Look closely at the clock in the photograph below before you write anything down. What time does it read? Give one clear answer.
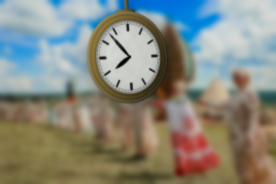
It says 7:53
